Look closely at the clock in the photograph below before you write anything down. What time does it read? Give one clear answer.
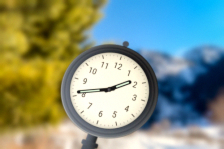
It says 1:41
